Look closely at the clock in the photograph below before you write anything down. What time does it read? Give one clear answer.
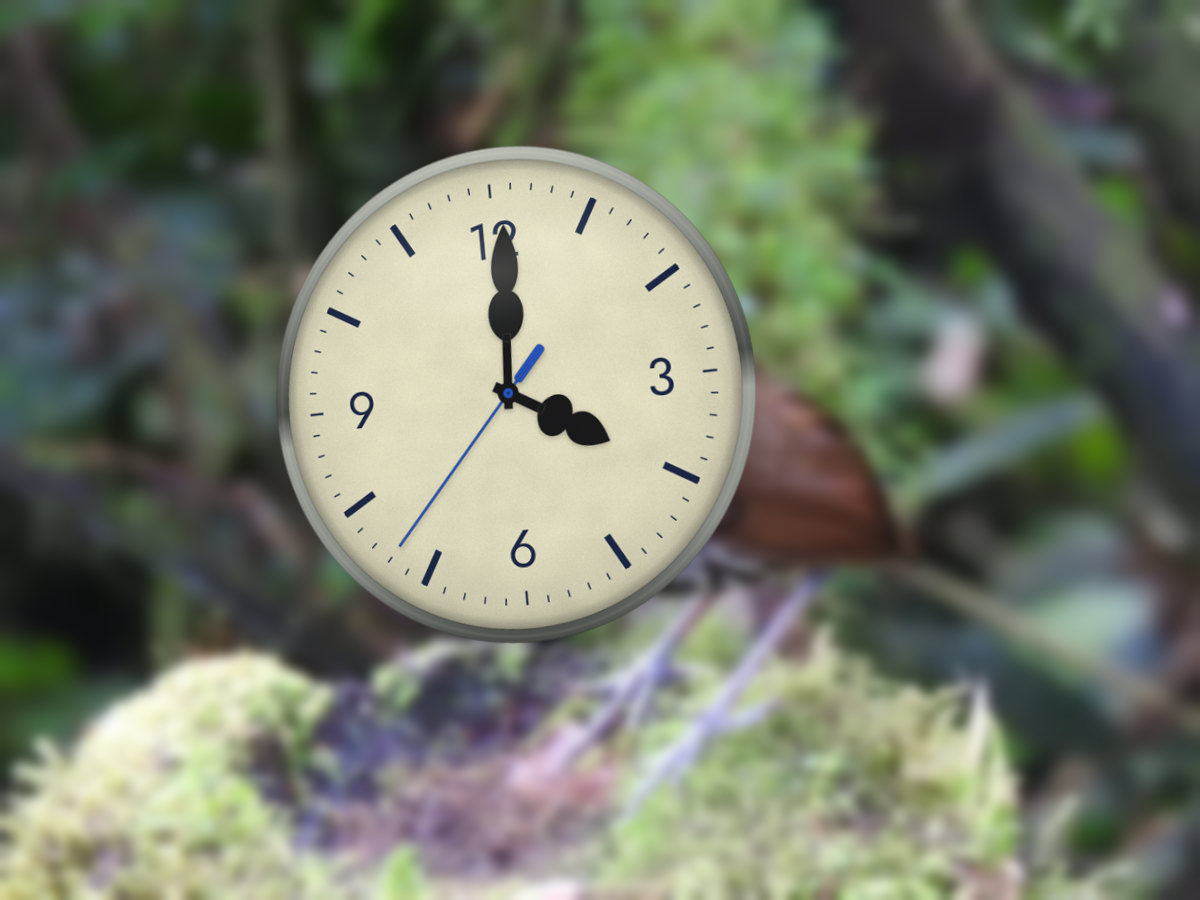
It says 4:00:37
